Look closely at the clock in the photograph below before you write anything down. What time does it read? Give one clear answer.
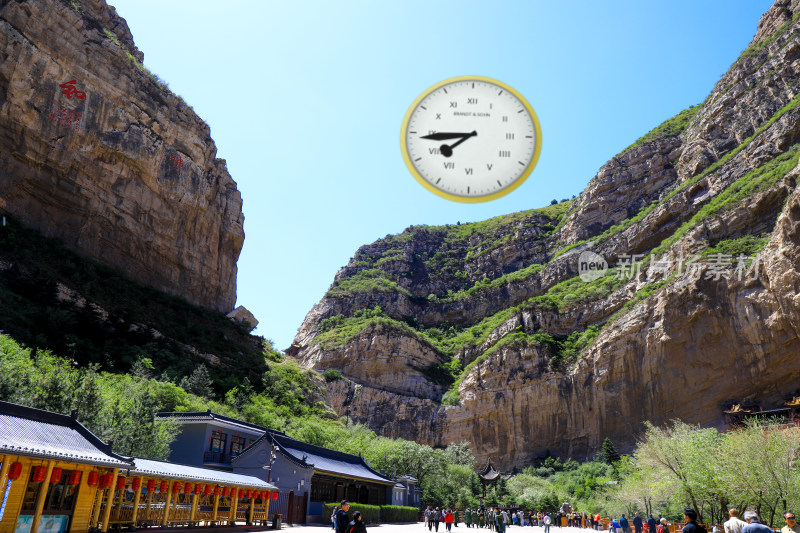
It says 7:44
